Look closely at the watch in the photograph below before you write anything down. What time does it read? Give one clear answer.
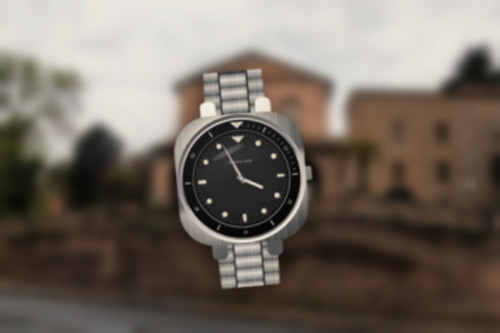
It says 3:56
